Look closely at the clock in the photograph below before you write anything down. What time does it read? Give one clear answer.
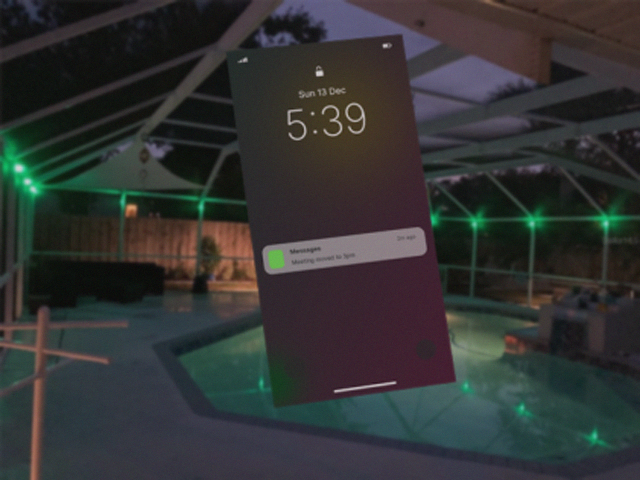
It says 5:39
